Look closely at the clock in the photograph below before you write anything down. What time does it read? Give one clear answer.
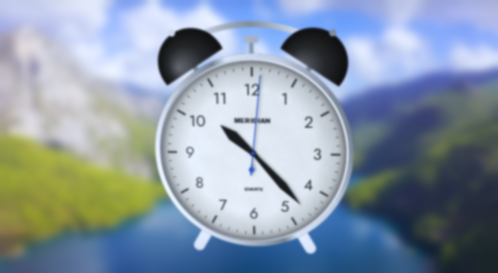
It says 10:23:01
